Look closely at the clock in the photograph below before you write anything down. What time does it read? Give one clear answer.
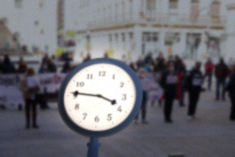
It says 3:46
